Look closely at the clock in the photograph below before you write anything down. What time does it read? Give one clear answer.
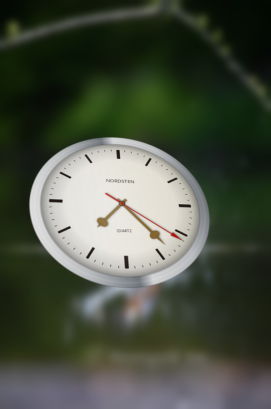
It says 7:23:21
